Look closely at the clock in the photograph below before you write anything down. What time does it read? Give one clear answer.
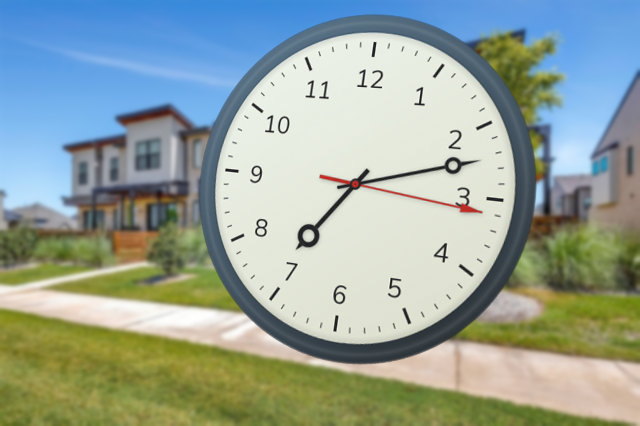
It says 7:12:16
